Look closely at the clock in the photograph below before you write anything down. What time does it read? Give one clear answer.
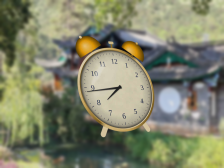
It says 7:44
